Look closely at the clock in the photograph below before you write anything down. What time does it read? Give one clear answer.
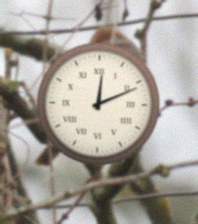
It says 12:11
